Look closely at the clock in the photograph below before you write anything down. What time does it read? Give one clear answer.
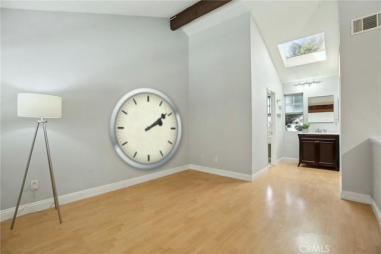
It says 2:09
